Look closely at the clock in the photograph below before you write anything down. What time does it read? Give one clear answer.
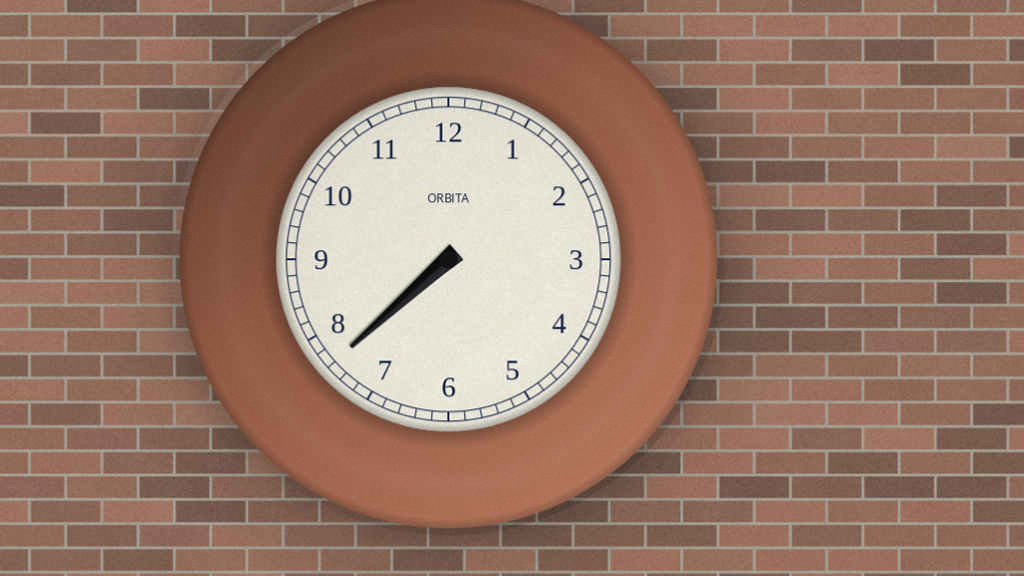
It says 7:38
